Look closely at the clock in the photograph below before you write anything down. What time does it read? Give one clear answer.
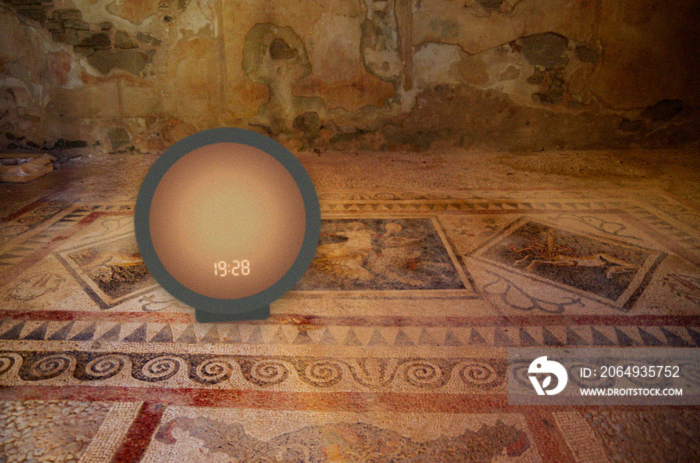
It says 19:28
